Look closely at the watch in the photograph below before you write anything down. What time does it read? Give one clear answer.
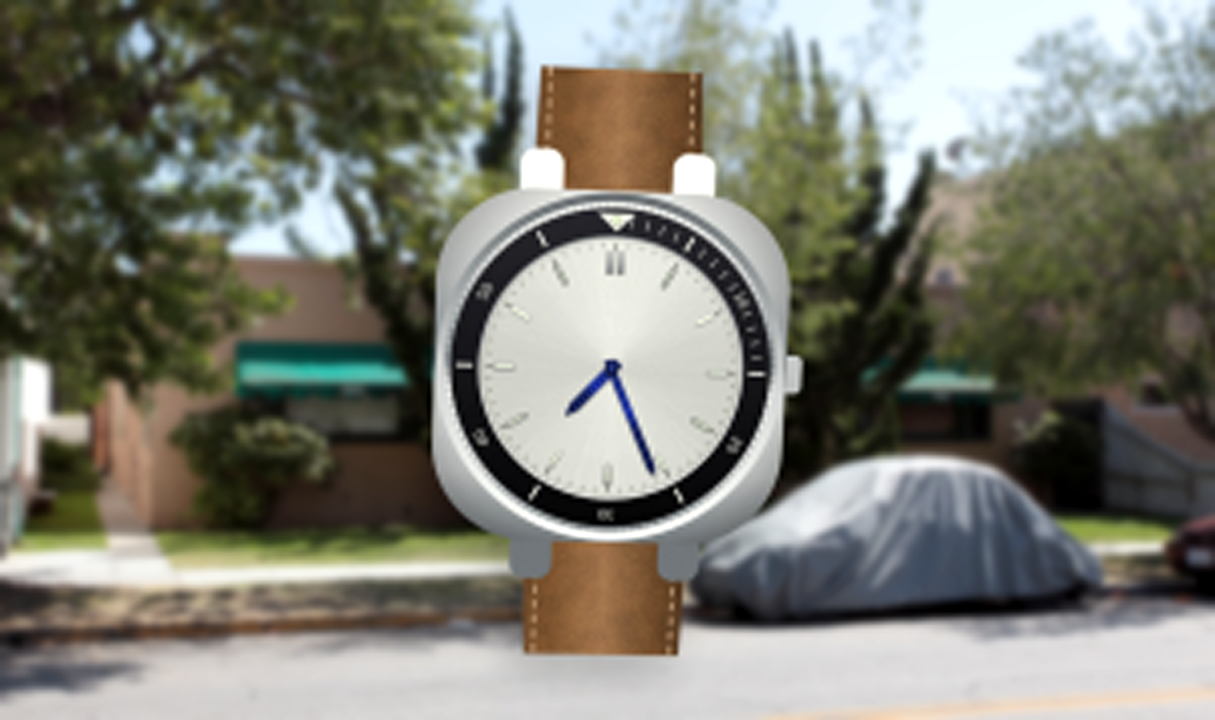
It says 7:26
